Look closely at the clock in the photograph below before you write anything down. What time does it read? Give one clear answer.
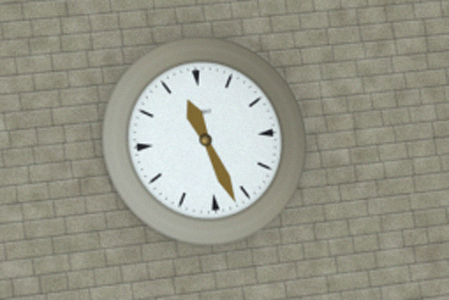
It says 11:27
